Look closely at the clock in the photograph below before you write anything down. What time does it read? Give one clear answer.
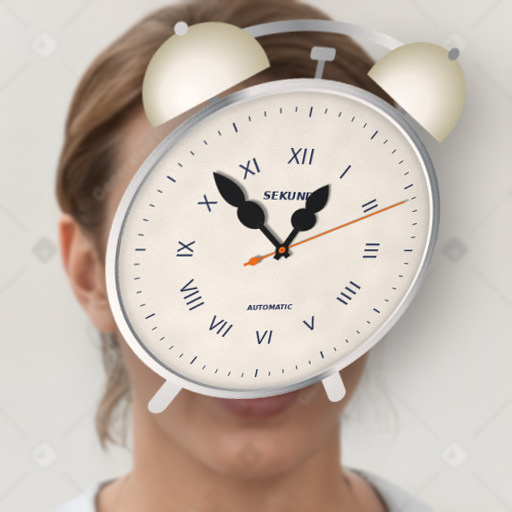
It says 12:52:11
